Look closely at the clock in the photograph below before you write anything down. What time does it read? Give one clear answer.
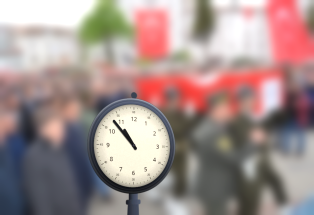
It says 10:53
